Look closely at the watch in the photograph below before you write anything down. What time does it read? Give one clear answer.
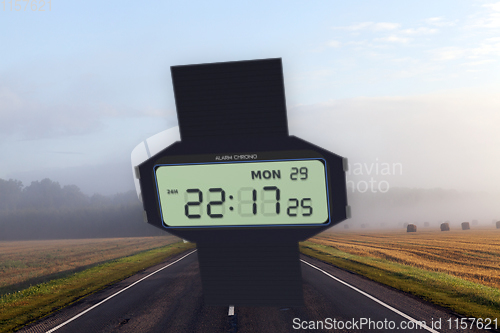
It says 22:17:25
